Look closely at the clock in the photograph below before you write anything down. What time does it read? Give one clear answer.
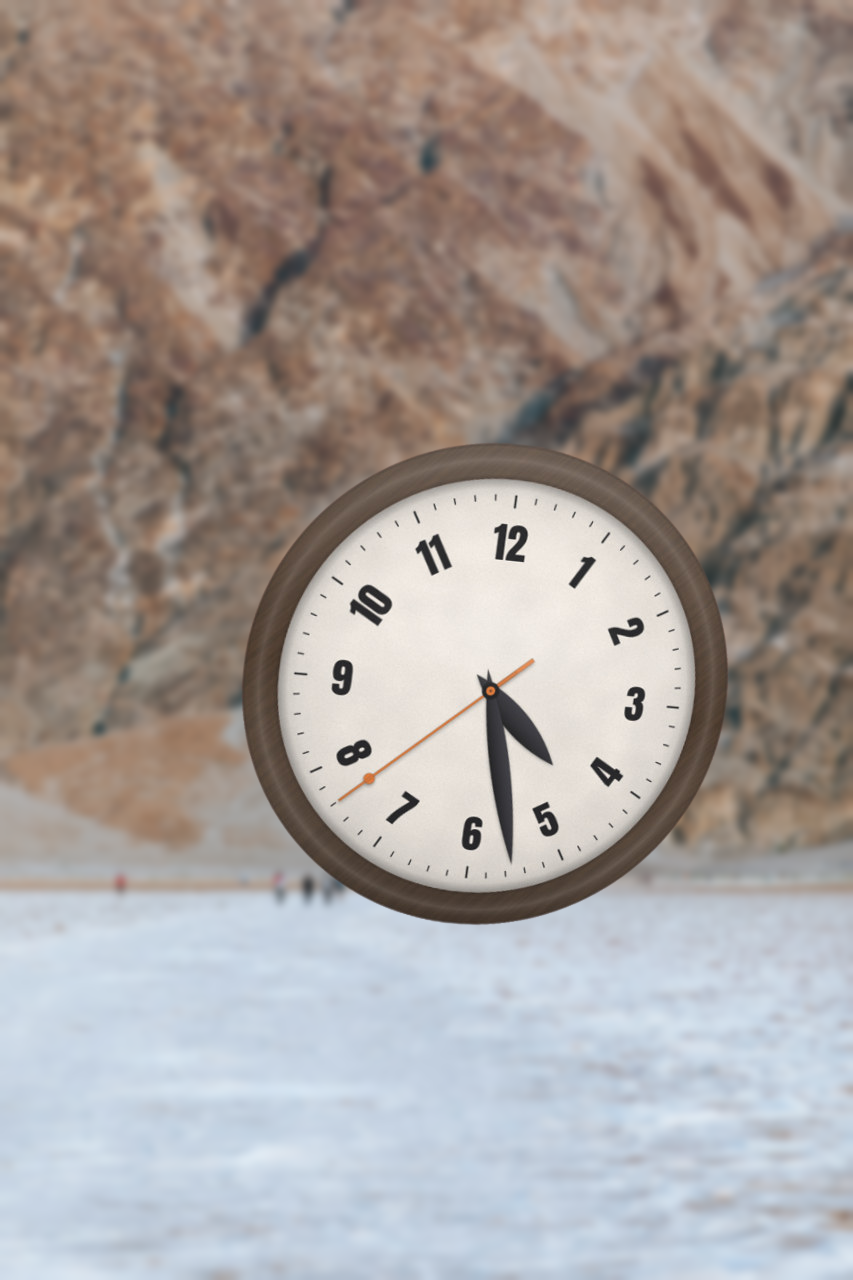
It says 4:27:38
